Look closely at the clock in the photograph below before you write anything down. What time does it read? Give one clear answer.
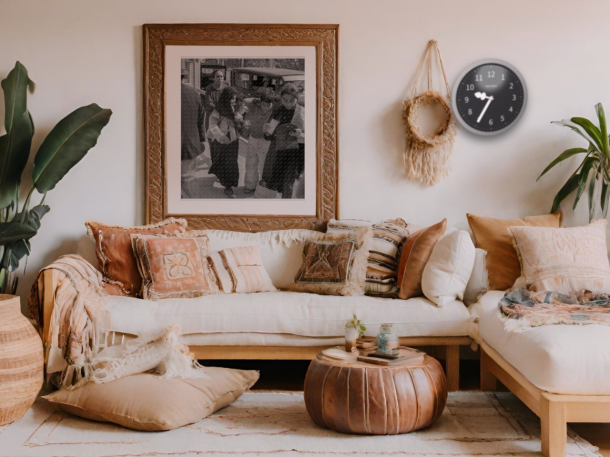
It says 9:35
